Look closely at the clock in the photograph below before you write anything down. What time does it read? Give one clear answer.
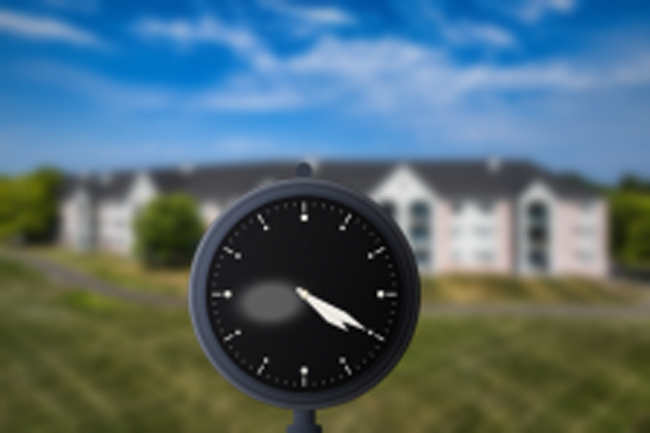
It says 4:20
